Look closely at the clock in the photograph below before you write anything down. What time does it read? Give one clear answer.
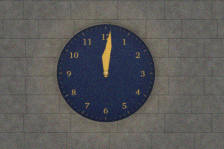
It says 12:01
